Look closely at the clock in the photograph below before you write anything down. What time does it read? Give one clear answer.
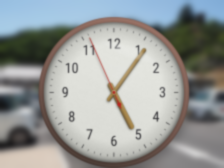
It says 5:05:56
